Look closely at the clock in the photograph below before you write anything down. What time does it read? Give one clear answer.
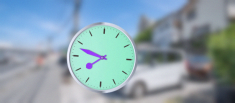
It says 7:48
